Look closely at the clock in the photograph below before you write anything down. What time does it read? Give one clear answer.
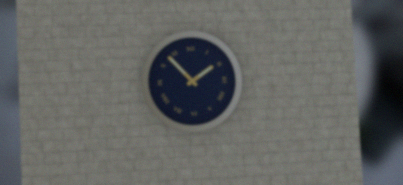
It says 1:53
